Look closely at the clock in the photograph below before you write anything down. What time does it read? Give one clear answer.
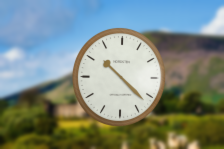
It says 10:22
